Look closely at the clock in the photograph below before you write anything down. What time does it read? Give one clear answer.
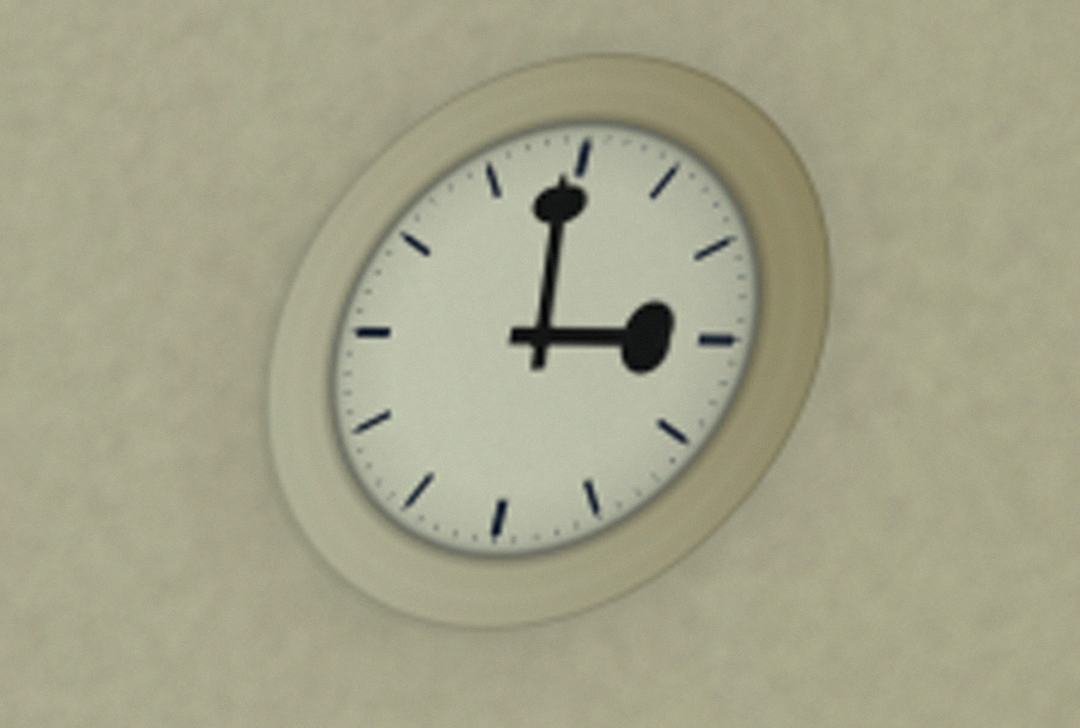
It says 2:59
